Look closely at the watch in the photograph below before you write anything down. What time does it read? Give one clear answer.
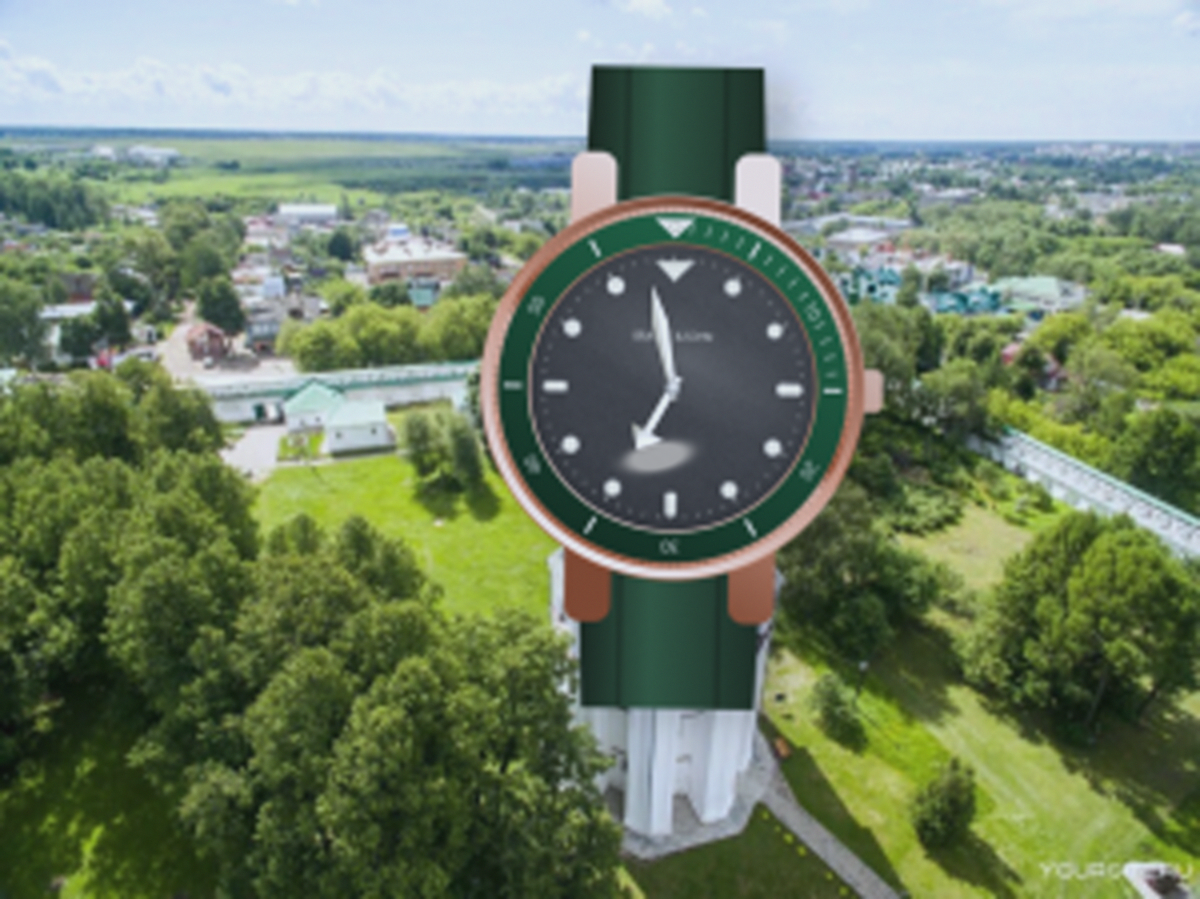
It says 6:58
